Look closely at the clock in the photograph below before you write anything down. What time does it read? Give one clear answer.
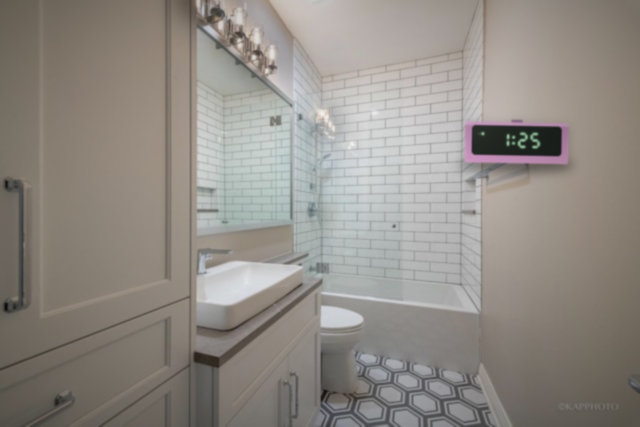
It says 1:25
